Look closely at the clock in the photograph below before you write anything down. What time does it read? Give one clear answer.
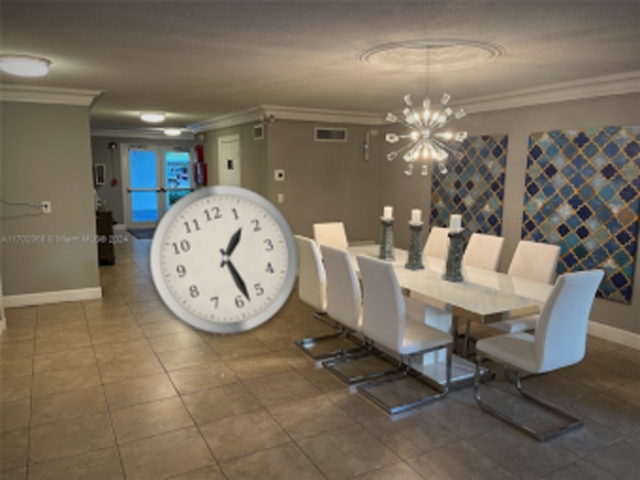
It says 1:28
